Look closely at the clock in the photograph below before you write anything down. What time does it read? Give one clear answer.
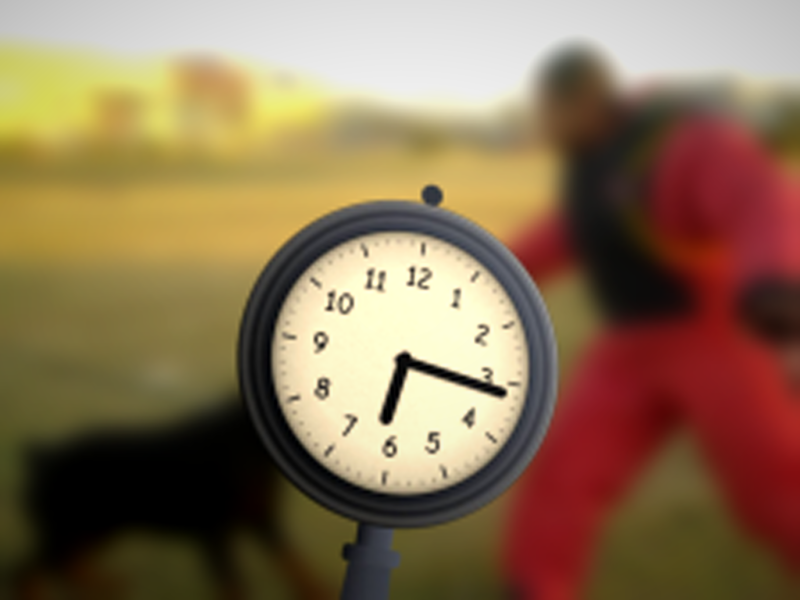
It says 6:16
